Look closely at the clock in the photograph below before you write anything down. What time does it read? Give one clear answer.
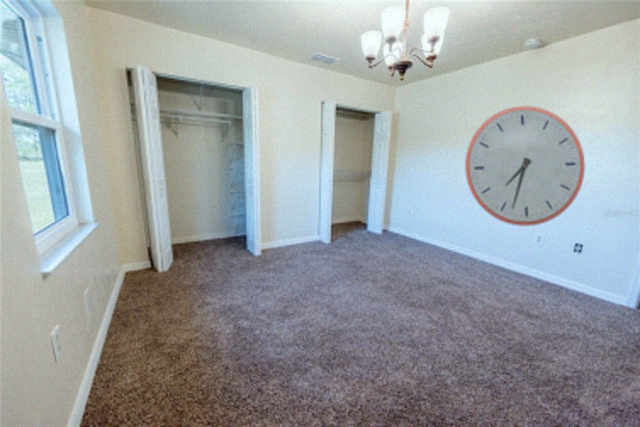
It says 7:33
